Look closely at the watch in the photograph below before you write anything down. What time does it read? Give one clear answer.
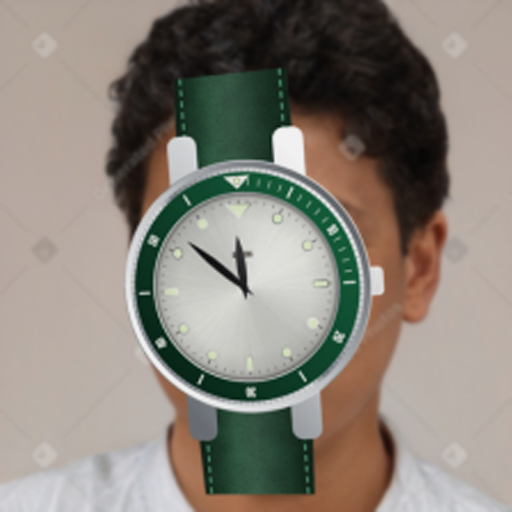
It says 11:52
